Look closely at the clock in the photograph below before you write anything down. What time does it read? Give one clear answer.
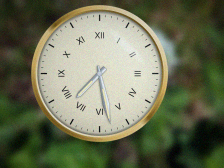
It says 7:28
